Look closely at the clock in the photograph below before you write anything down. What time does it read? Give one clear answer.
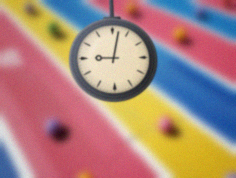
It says 9:02
